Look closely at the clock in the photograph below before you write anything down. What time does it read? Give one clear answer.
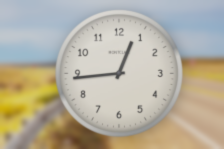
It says 12:44
